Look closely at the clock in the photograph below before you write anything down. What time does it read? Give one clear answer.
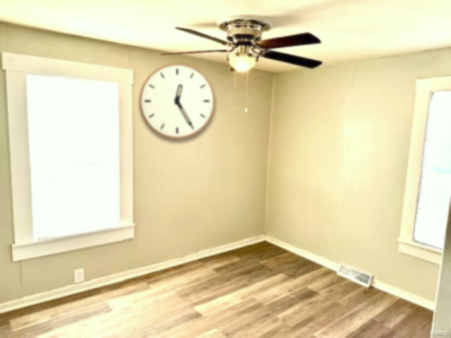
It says 12:25
